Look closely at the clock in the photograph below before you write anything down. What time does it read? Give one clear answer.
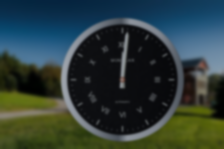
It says 12:01
